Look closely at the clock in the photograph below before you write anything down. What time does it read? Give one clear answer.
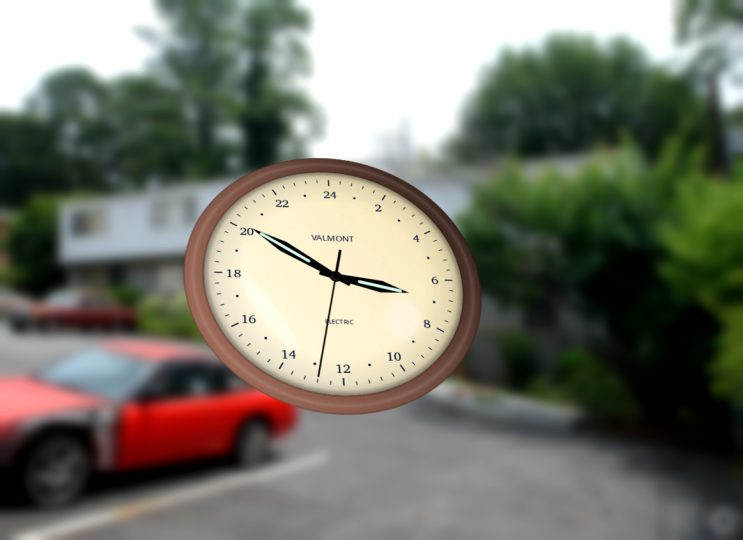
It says 6:50:32
